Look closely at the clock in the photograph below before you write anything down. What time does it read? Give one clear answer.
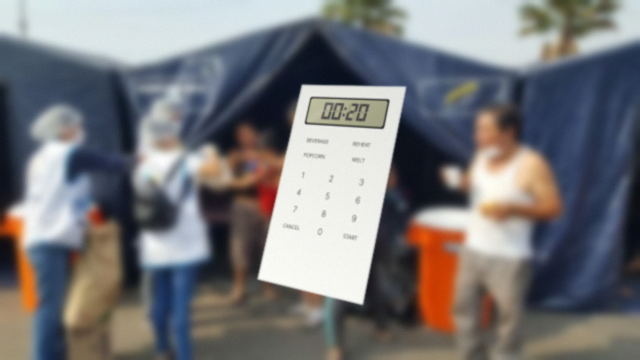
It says 0:20
